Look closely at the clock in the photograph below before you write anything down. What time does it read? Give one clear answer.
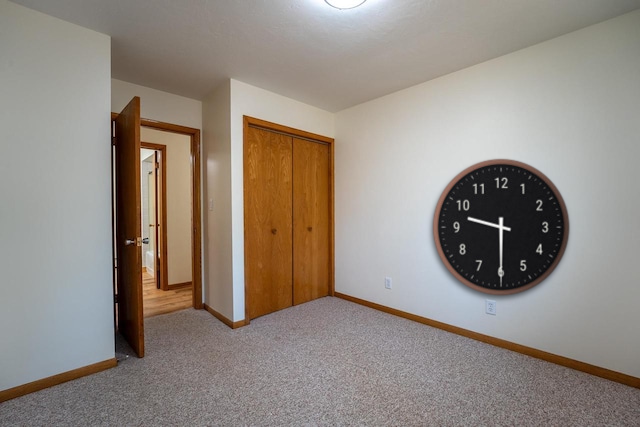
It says 9:30
